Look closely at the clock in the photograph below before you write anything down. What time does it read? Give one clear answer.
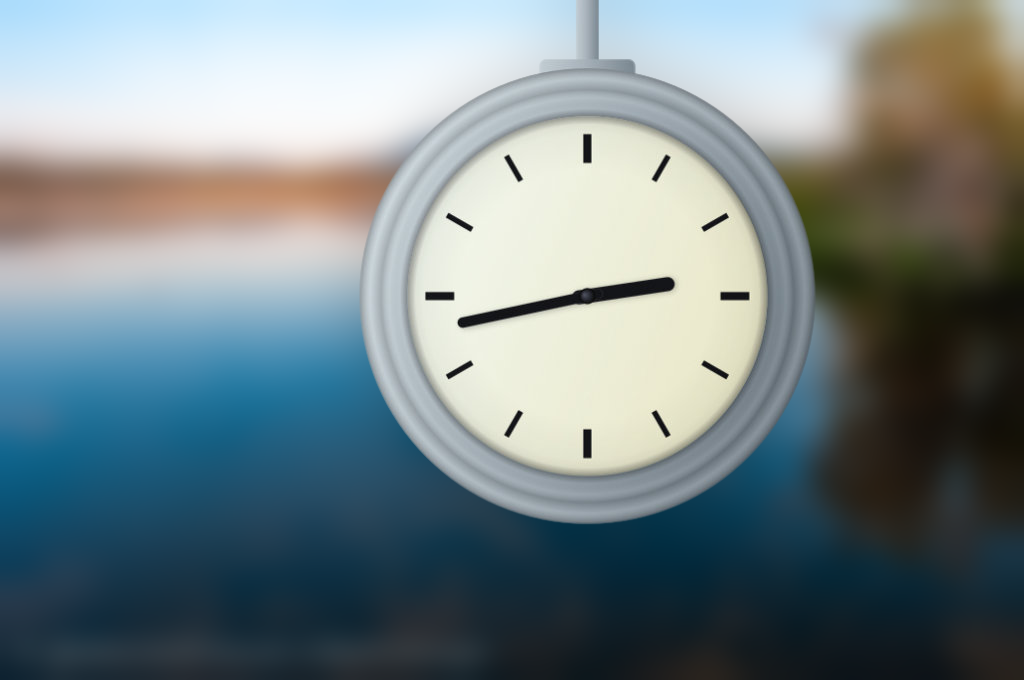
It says 2:43
